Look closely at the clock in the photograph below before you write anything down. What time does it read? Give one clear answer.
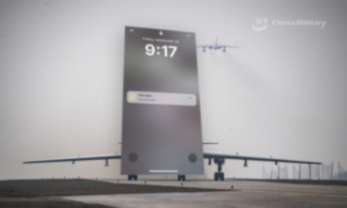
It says 9:17
